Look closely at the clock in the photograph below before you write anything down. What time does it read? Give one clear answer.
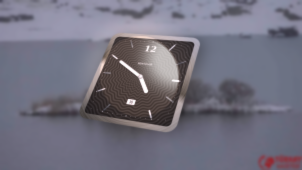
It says 4:50
